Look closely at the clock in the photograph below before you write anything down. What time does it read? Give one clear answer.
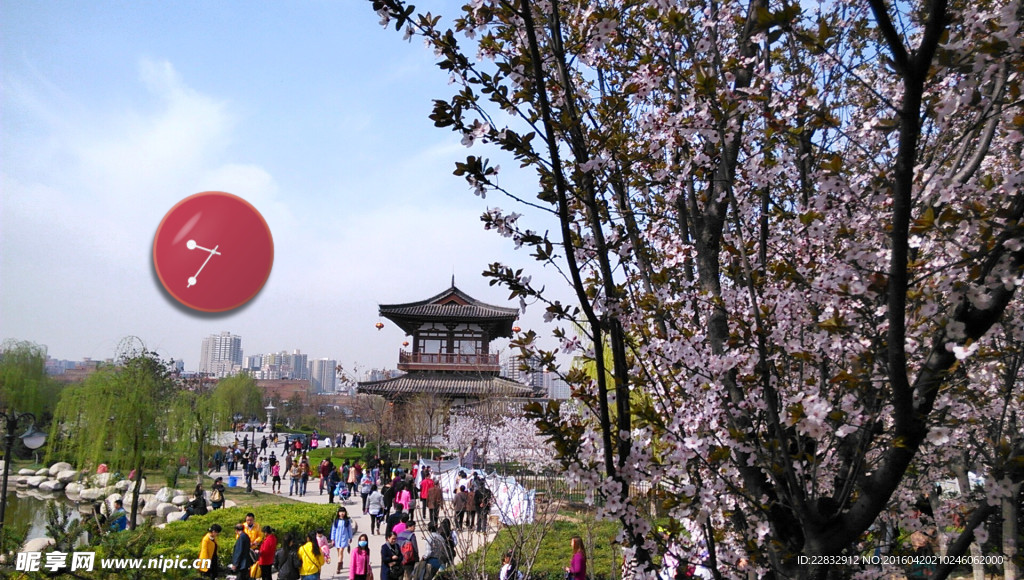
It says 9:36
